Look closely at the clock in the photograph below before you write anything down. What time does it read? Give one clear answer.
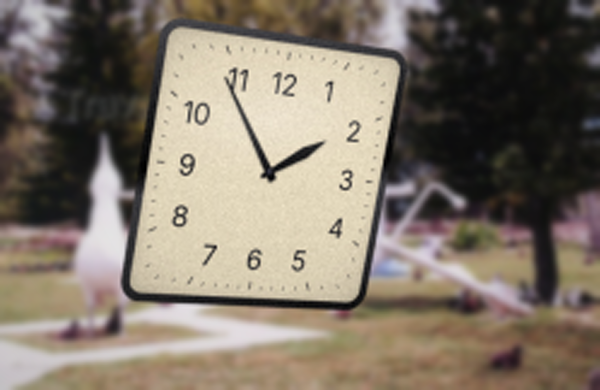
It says 1:54
